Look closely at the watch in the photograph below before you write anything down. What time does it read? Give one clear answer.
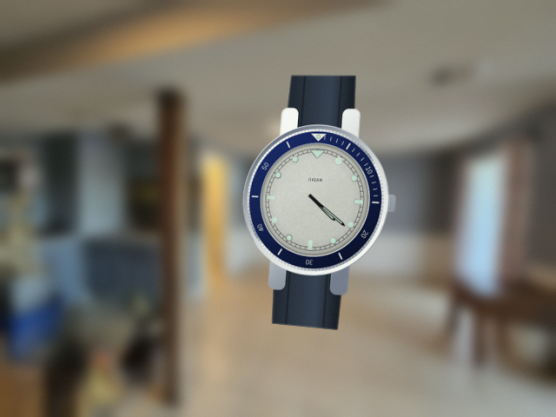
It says 4:21
